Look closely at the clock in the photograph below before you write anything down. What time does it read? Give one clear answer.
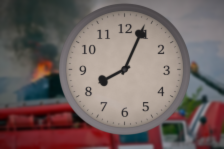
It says 8:04
